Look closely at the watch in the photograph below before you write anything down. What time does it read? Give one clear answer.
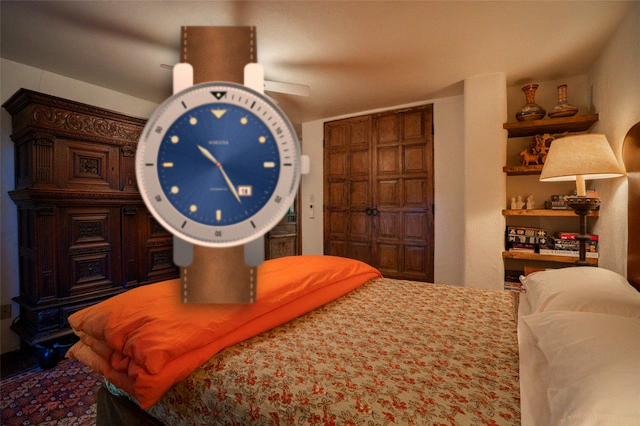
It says 10:25
